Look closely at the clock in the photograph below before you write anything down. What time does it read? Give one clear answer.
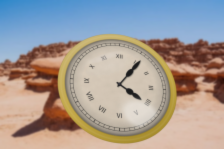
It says 4:06
